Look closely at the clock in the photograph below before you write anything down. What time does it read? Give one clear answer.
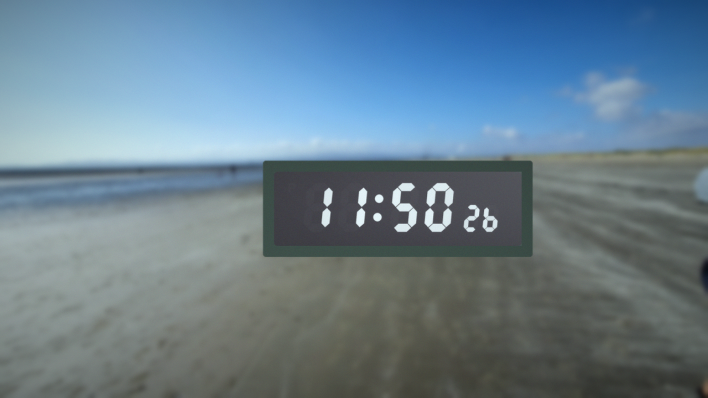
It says 11:50:26
